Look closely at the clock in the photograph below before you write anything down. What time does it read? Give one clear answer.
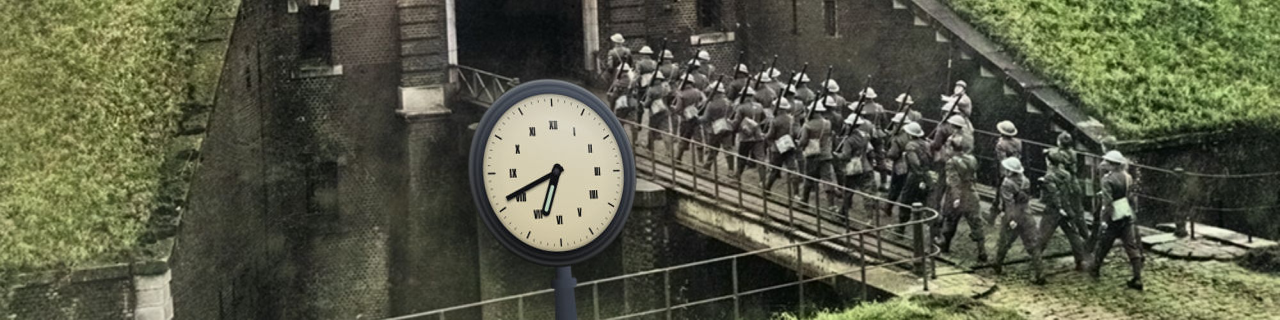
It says 6:41
